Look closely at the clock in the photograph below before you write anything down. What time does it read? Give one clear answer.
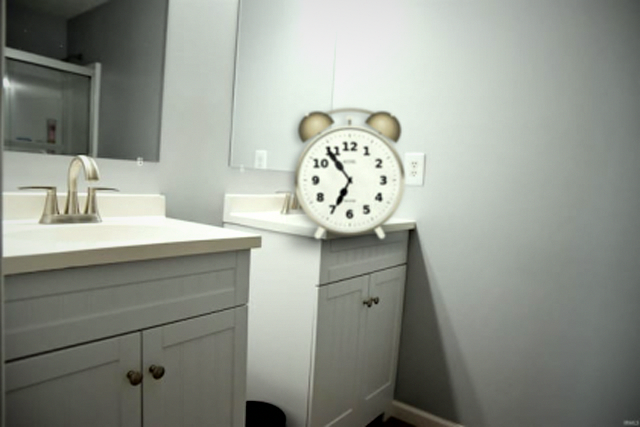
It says 6:54
